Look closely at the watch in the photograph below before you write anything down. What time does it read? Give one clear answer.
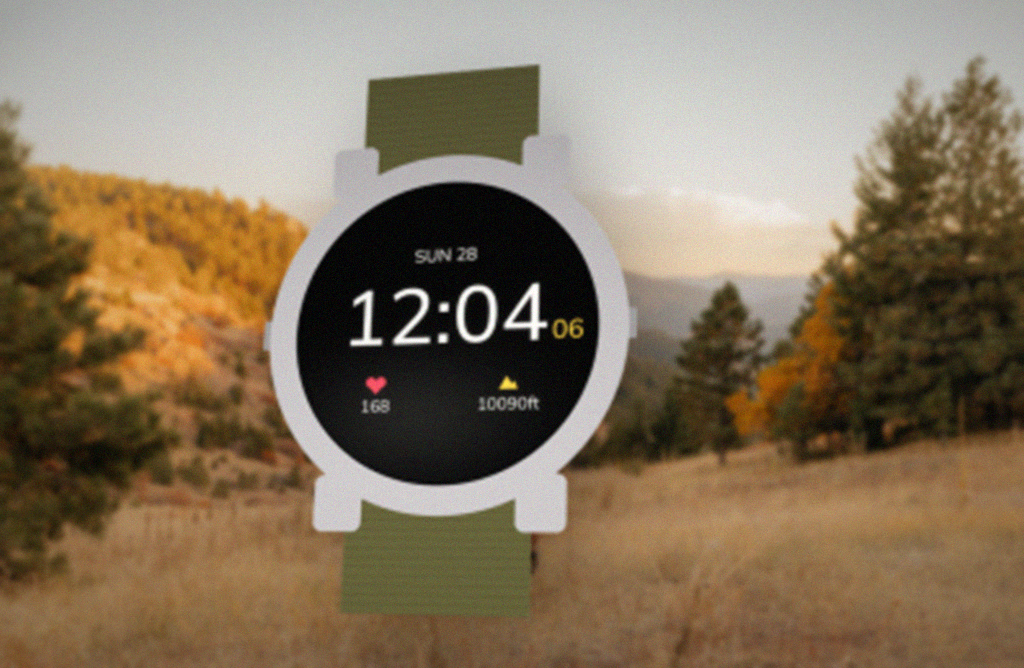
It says 12:04:06
